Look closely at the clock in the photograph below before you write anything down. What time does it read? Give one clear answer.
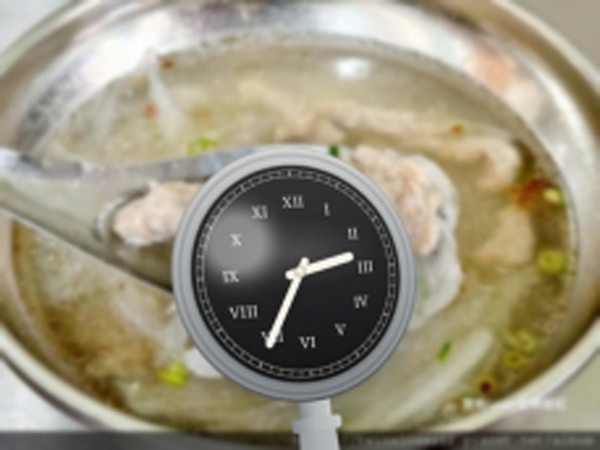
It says 2:35
